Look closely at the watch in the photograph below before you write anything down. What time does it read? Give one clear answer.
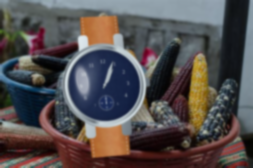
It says 1:04
